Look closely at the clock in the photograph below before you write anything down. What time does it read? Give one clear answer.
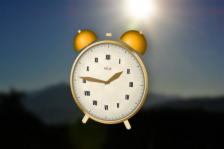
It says 1:46
